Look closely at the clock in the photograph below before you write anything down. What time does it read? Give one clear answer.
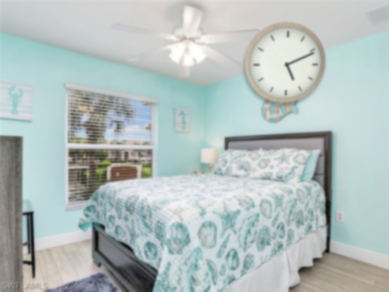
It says 5:11
